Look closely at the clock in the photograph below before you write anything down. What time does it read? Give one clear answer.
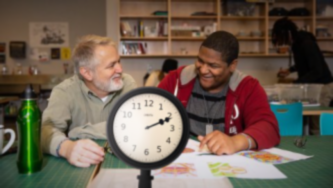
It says 2:11
